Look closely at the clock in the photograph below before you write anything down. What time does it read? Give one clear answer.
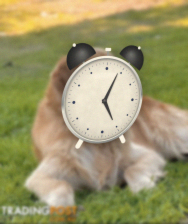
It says 5:04
